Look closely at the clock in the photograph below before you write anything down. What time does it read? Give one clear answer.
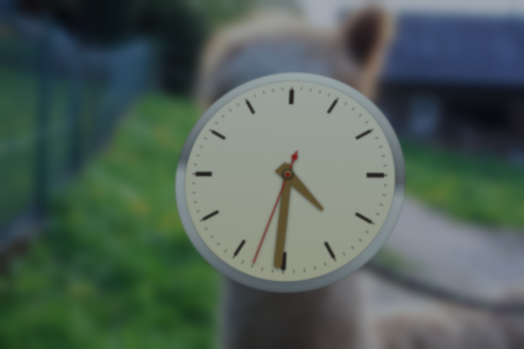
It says 4:30:33
